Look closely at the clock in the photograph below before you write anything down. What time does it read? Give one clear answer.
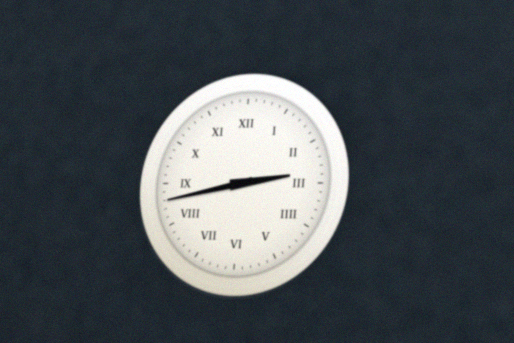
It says 2:43
